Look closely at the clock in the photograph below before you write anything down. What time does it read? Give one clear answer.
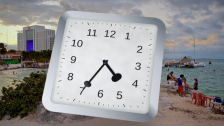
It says 4:35
